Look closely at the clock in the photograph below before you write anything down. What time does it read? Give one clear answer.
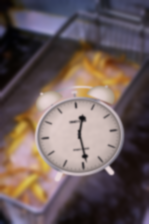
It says 12:29
